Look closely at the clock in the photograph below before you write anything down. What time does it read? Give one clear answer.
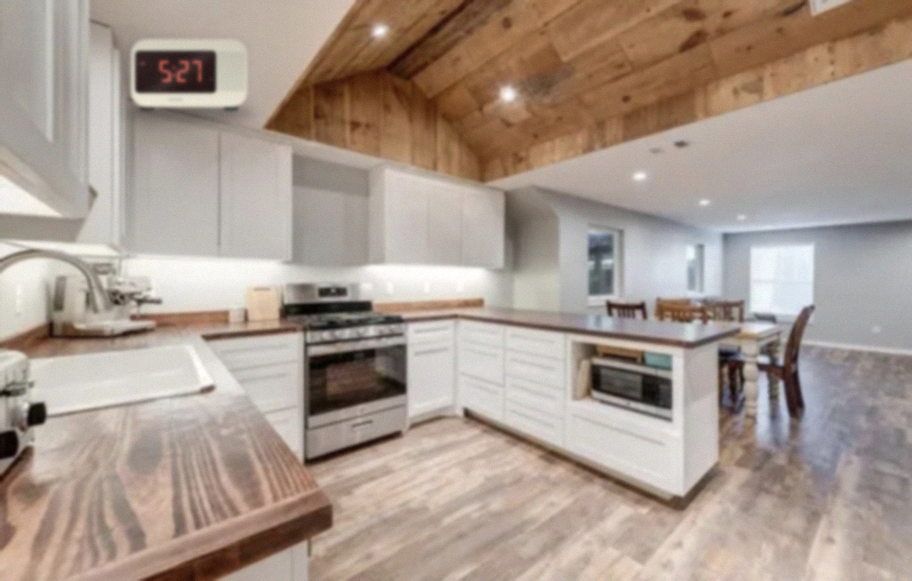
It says 5:27
